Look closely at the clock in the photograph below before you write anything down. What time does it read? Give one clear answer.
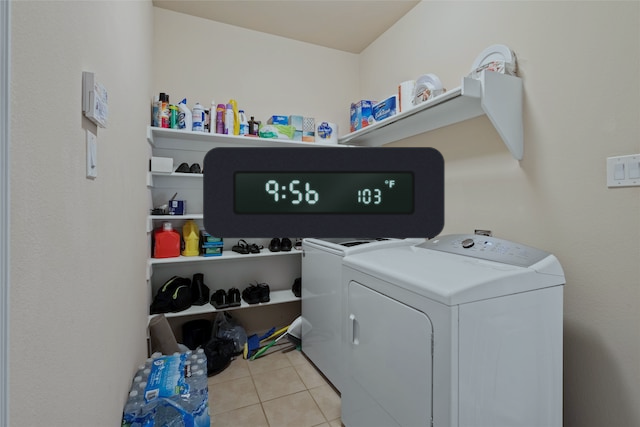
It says 9:56
